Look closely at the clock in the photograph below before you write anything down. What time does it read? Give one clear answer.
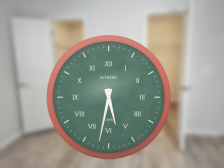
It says 5:32
